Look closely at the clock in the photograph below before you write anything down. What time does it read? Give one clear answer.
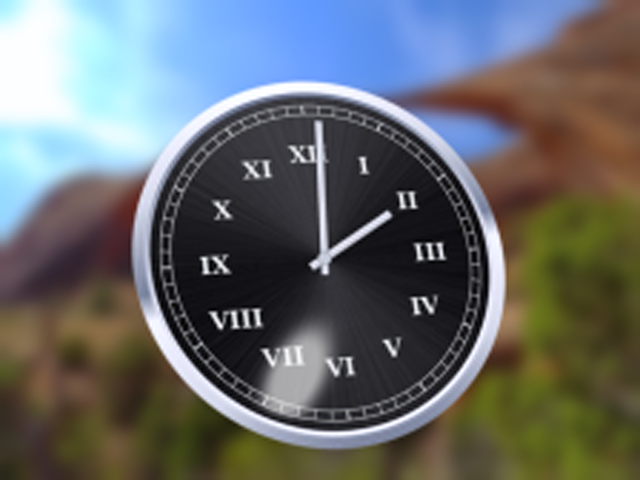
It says 2:01
